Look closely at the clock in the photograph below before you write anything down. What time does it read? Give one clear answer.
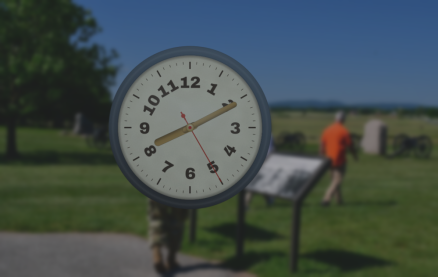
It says 8:10:25
